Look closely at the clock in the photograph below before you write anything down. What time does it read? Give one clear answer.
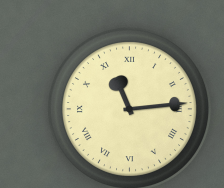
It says 11:14
